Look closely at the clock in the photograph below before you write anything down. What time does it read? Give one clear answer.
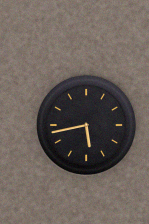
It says 5:43
